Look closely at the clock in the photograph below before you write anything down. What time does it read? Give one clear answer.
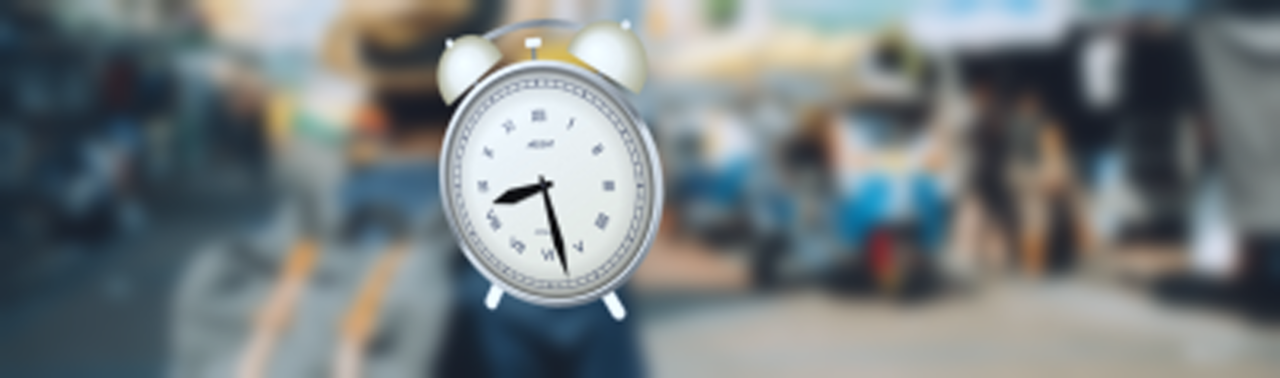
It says 8:28
